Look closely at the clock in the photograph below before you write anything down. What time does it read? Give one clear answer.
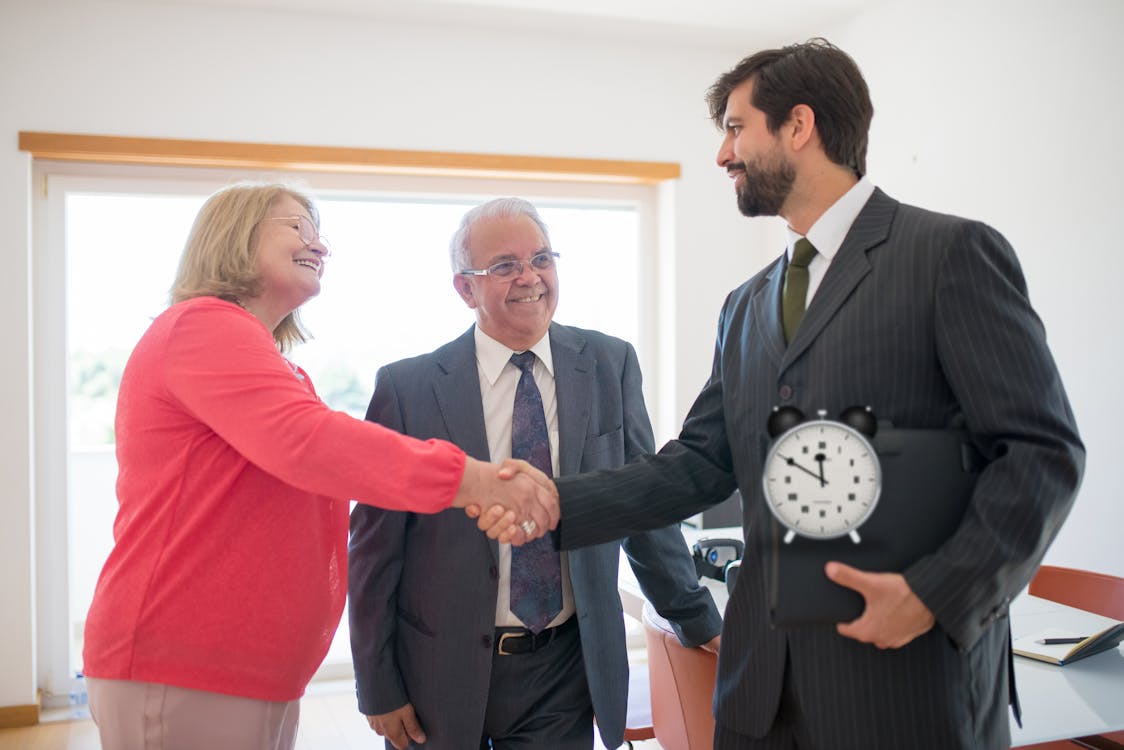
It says 11:50
